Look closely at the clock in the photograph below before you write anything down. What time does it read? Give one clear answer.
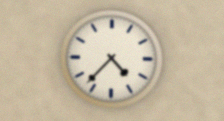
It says 4:37
